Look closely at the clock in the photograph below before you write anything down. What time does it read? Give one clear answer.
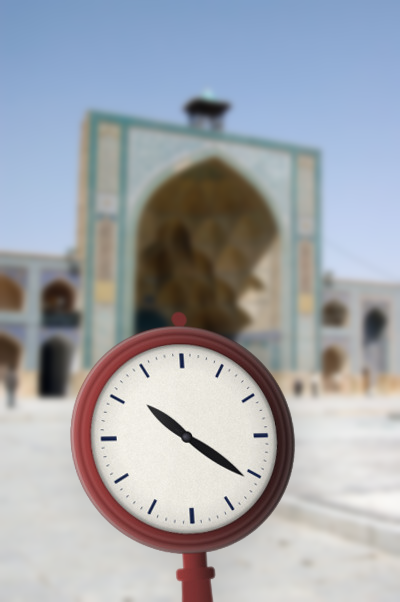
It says 10:21
